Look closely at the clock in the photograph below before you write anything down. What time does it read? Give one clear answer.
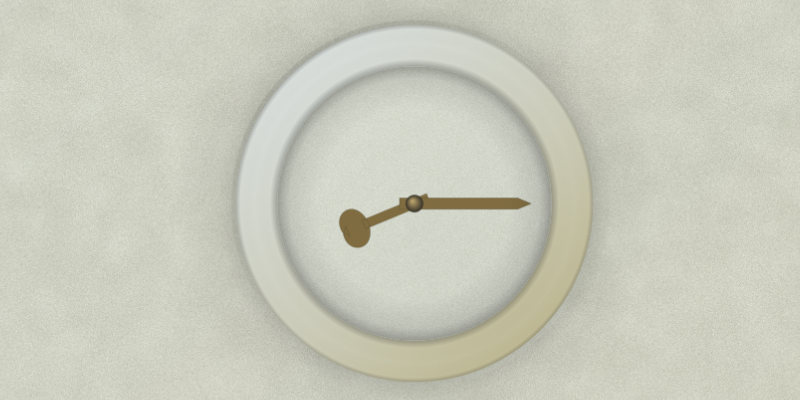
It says 8:15
